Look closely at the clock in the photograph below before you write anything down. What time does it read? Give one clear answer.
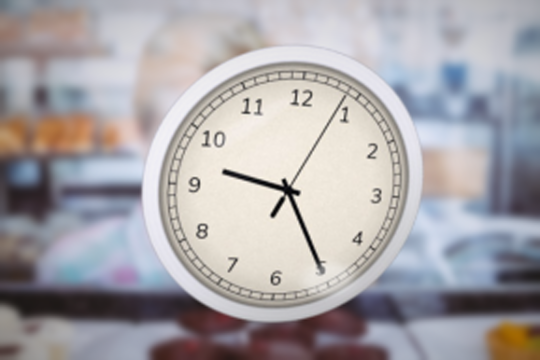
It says 9:25:04
